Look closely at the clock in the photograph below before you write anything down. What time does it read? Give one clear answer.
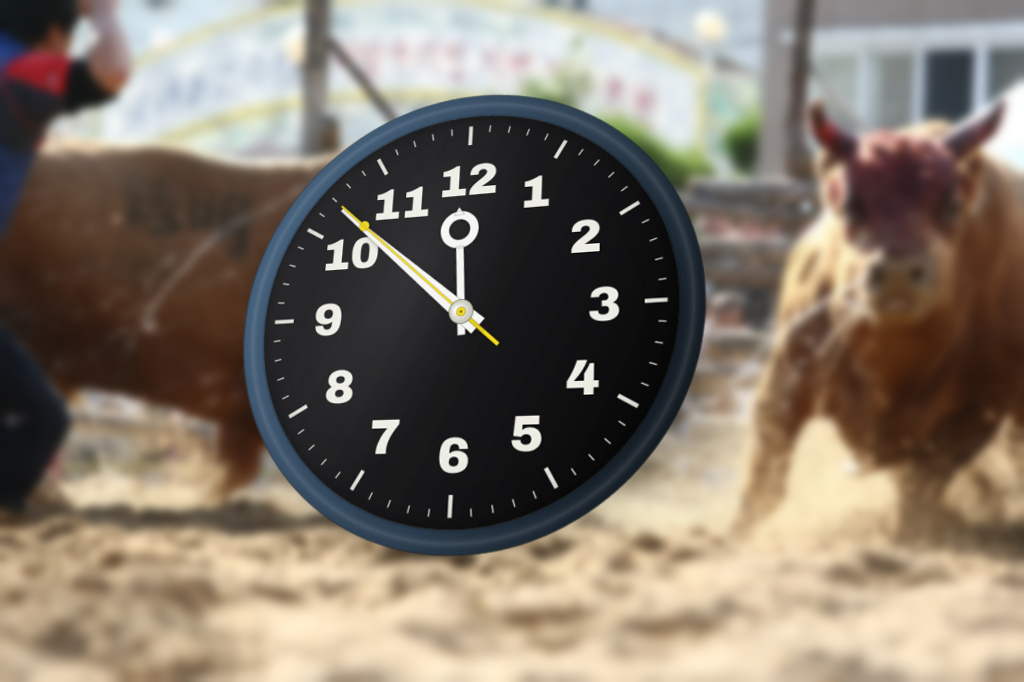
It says 11:51:52
